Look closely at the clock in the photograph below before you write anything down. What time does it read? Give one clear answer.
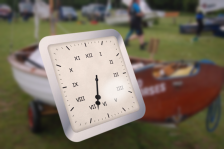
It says 6:33
